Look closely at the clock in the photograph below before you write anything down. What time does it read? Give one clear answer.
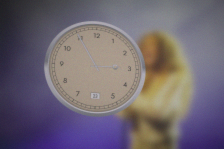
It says 2:55
